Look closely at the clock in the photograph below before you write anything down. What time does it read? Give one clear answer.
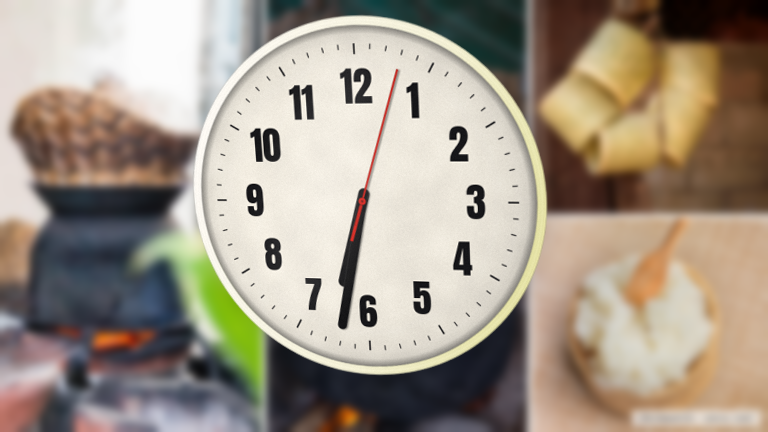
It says 6:32:03
